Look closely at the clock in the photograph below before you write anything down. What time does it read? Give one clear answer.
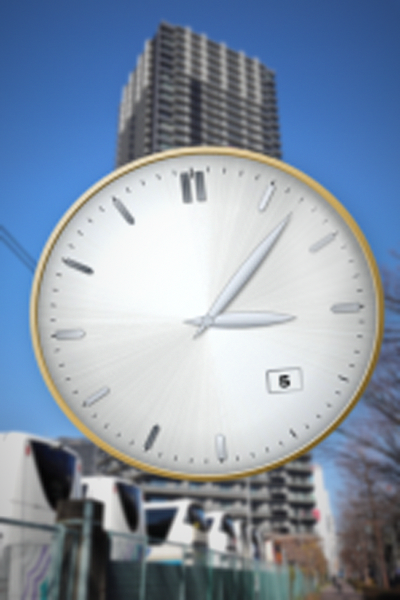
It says 3:07
